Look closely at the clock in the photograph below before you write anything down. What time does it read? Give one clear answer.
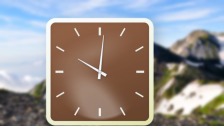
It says 10:01
